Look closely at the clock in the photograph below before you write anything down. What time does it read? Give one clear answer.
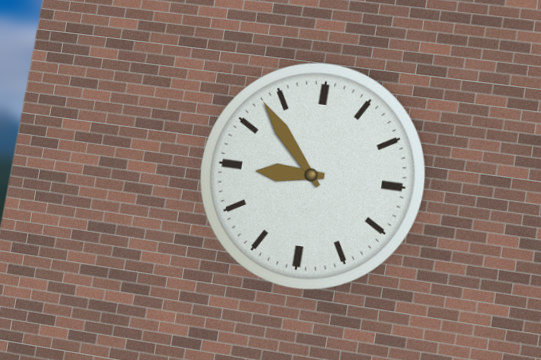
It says 8:53
